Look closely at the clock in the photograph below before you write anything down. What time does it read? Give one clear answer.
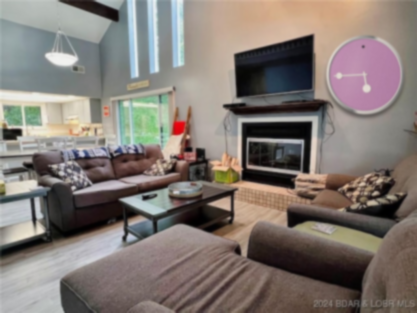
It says 5:45
